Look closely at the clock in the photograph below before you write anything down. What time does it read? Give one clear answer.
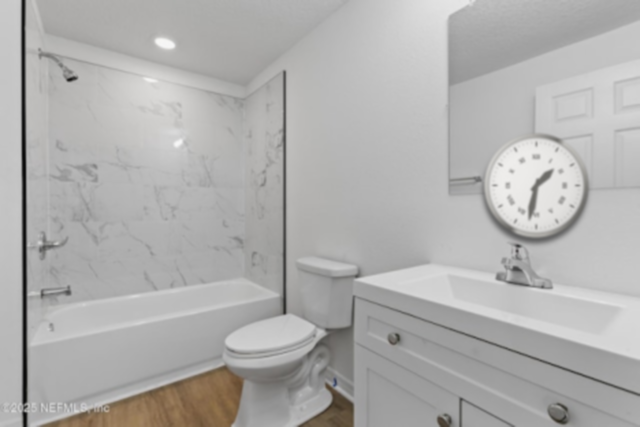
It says 1:32
